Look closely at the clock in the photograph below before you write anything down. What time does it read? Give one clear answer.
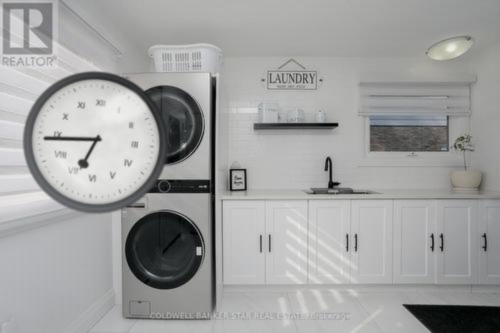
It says 6:44
